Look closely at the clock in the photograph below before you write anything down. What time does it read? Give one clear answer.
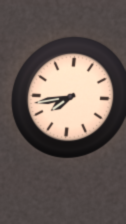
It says 7:43
